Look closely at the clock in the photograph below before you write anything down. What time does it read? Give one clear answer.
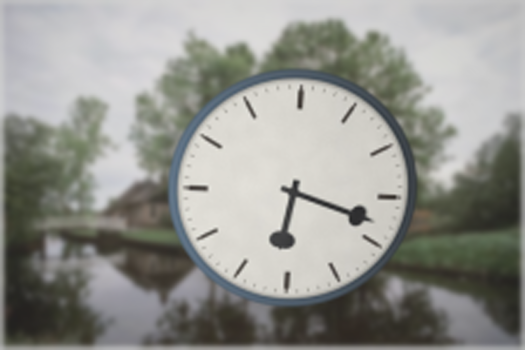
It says 6:18
